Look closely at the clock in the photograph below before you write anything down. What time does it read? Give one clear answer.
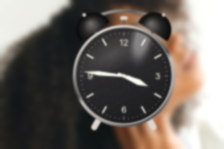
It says 3:46
